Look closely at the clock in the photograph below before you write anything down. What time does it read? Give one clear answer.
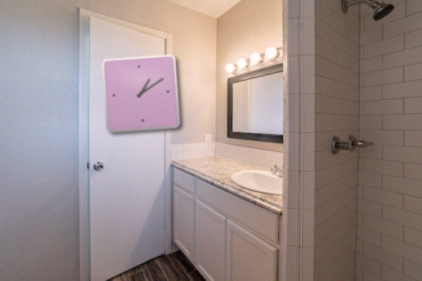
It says 1:10
